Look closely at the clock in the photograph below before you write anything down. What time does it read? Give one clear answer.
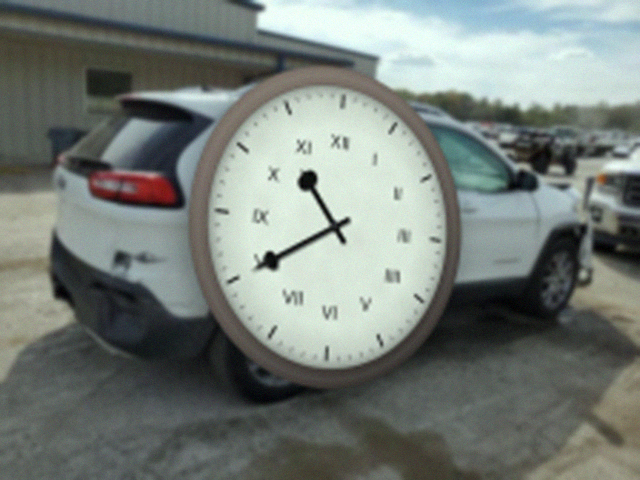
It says 10:40
